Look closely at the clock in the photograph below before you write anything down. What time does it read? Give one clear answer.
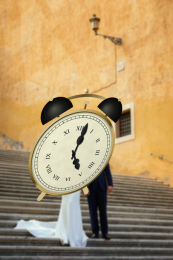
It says 5:02
